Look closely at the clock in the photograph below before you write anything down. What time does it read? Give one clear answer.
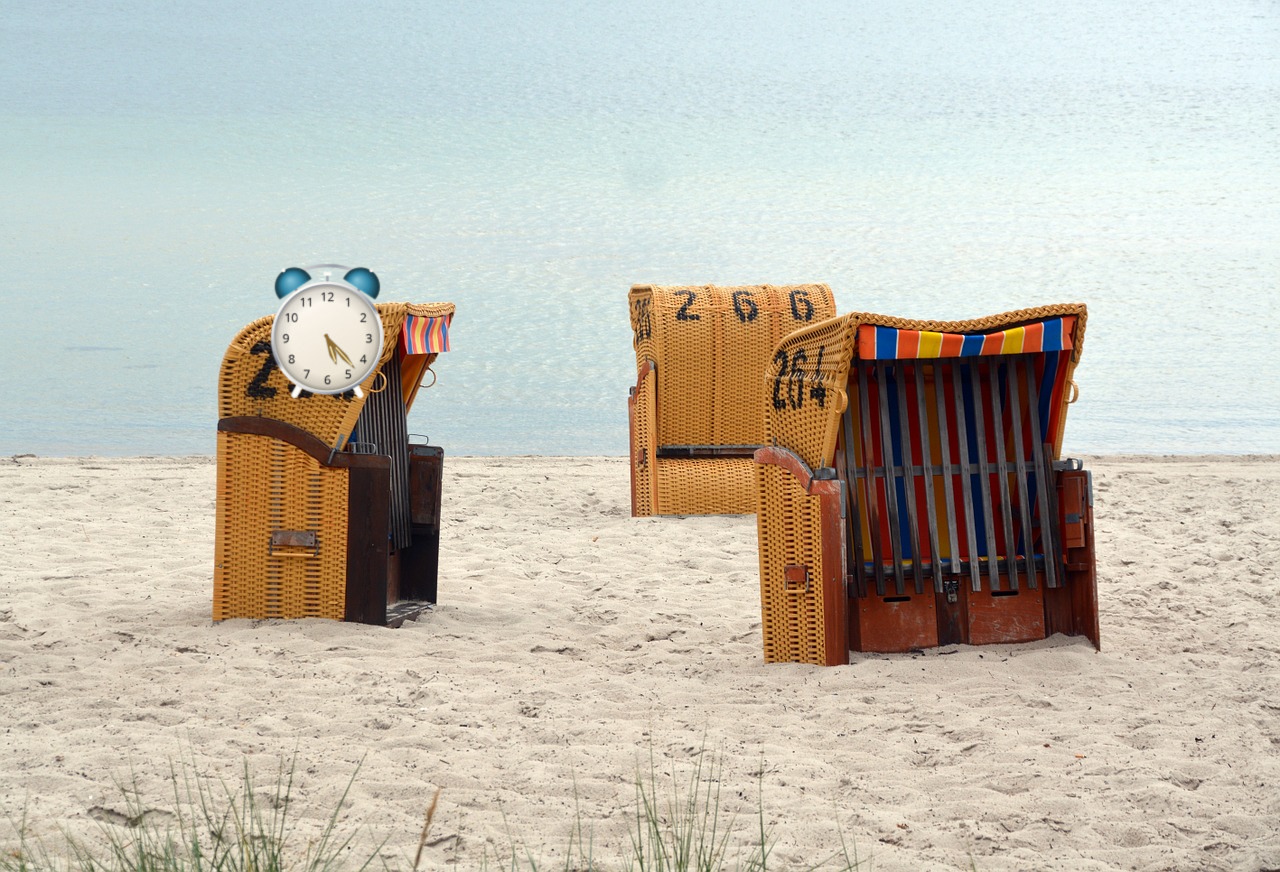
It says 5:23
